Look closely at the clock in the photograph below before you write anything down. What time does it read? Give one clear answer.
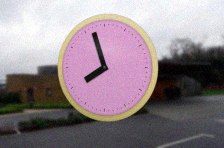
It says 7:57
